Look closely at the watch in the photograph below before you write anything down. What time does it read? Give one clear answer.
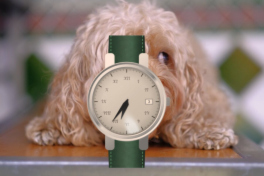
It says 6:36
